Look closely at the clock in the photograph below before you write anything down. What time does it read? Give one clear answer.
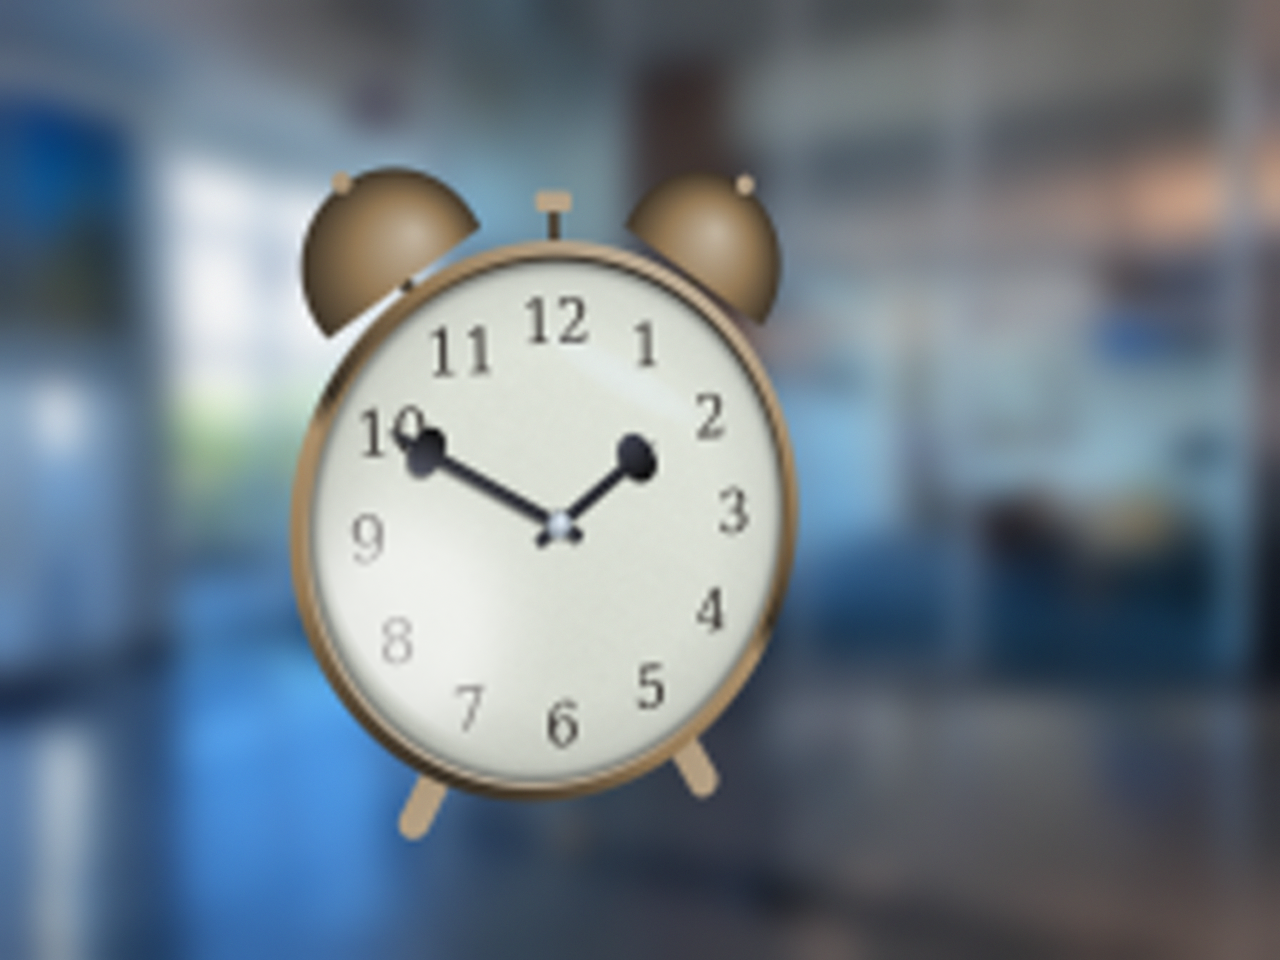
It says 1:50
